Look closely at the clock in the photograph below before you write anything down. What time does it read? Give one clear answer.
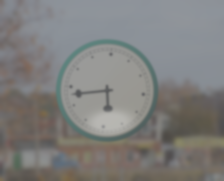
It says 5:43
